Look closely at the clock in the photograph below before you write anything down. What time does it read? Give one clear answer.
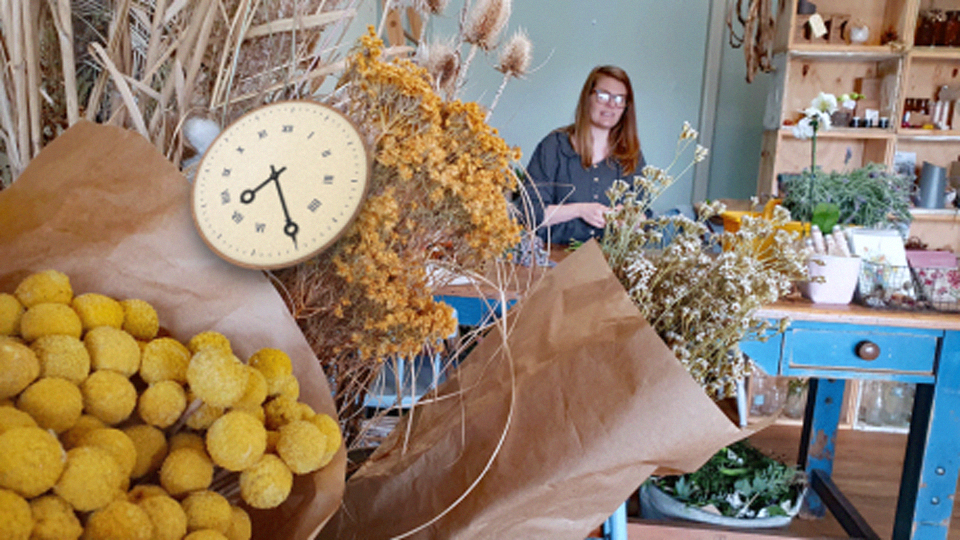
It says 7:25
